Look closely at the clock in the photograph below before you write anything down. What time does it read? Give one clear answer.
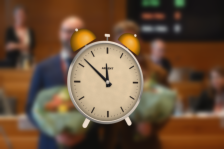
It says 11:52
